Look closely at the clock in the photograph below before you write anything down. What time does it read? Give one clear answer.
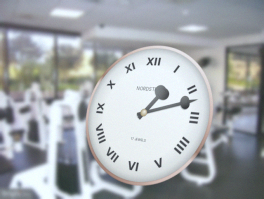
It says 1:12
